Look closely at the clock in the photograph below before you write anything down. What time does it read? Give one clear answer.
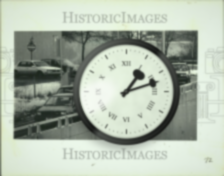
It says 1:12
